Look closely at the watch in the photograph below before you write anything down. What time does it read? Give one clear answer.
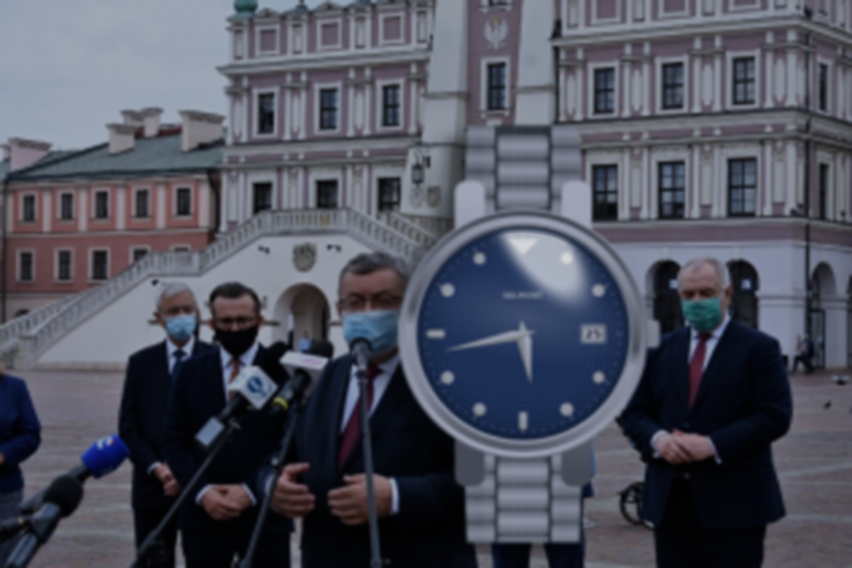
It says 5:43
